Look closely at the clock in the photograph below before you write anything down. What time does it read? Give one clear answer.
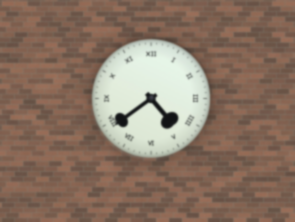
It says 4:39
